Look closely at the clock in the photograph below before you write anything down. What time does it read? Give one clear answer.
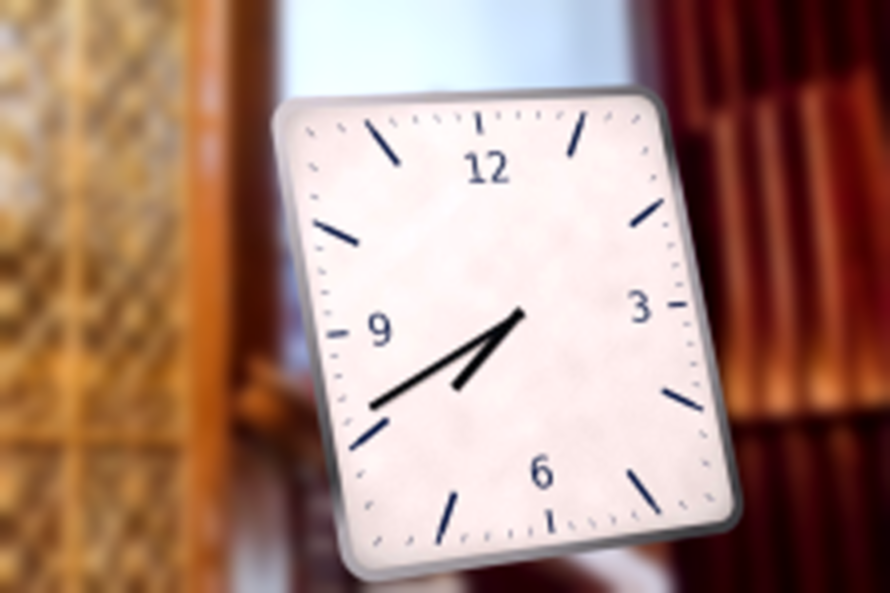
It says 7:41
